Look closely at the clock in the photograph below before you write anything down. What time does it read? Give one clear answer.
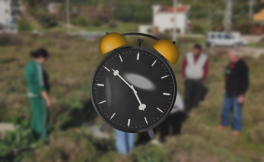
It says 4:51
